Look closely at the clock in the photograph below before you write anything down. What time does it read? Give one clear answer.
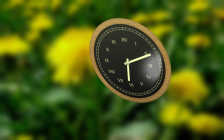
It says 6:11
